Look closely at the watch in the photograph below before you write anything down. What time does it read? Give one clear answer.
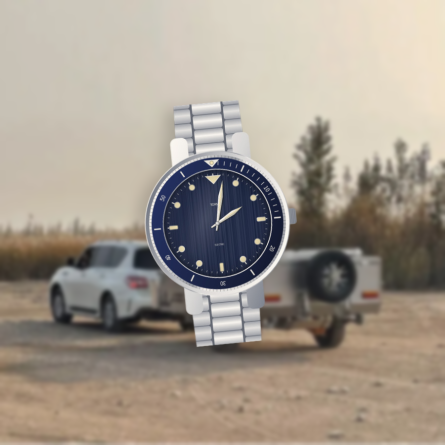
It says 2:02
